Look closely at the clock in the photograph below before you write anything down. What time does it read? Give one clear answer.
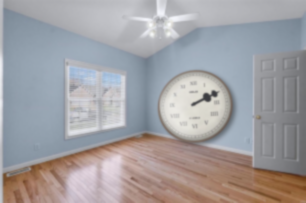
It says 2:11
